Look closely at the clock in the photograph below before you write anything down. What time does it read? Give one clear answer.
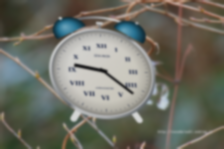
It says 9:22
